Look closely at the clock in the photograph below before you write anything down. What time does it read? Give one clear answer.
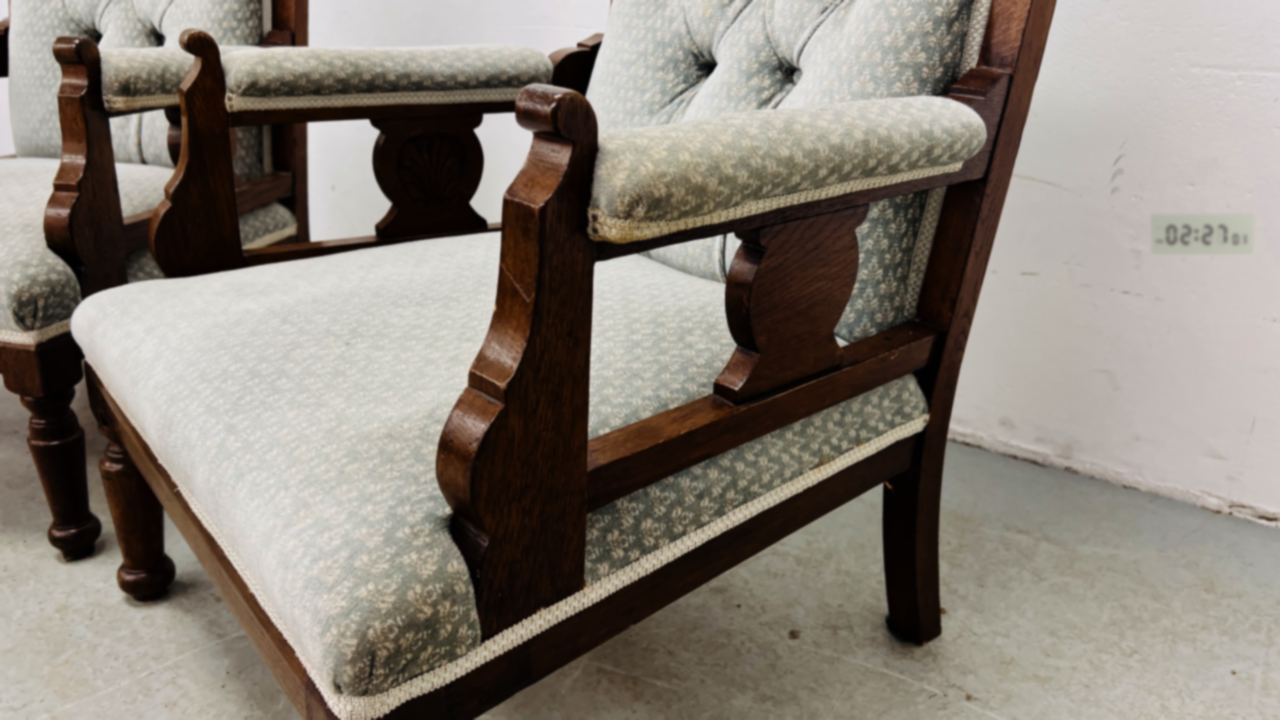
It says 2:27
